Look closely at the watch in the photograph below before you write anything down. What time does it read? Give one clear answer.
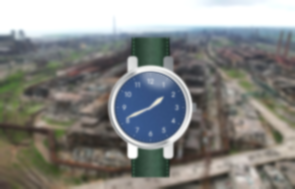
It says 1:41
